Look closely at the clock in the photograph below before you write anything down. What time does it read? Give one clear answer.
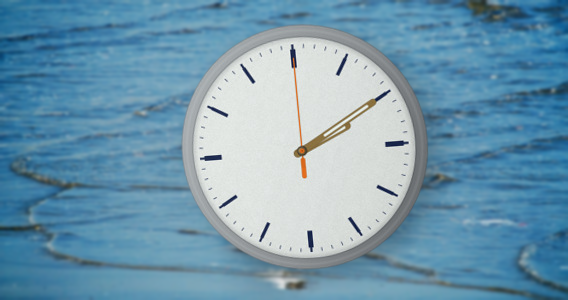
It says 2:10:00
